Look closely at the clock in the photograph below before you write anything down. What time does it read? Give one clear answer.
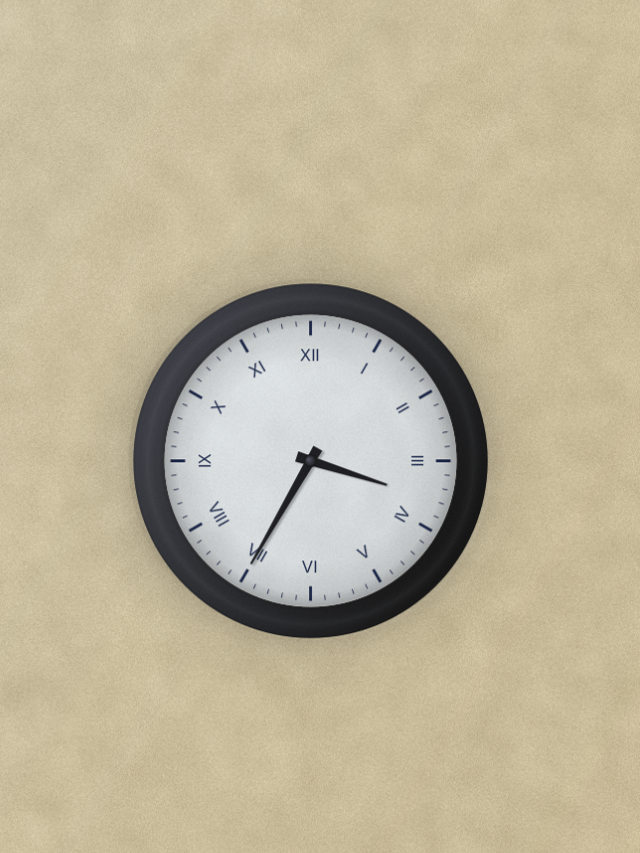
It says 3:35
